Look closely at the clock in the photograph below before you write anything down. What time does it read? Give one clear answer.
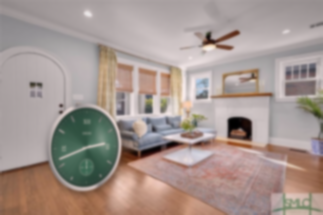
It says 2:42
